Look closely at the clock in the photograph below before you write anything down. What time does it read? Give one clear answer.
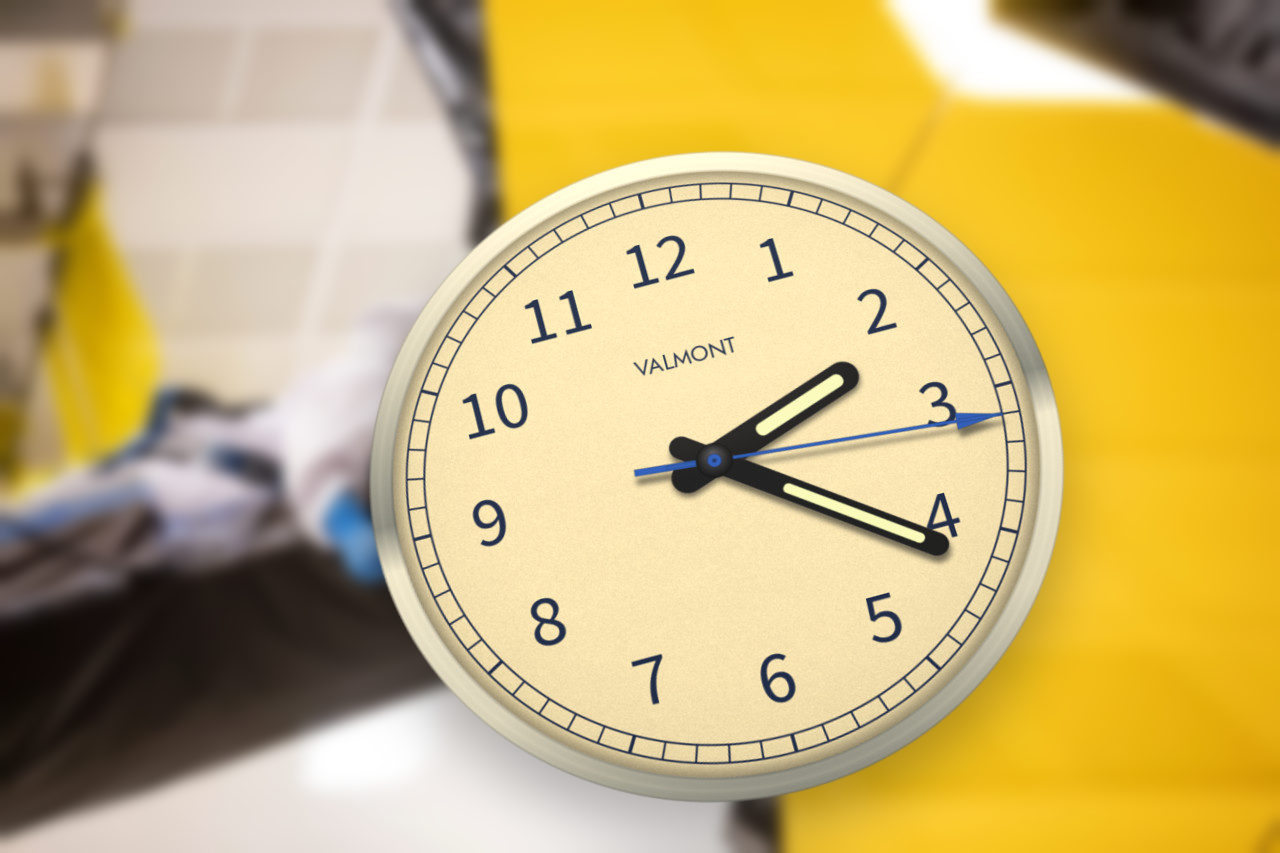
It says 2:21:16
